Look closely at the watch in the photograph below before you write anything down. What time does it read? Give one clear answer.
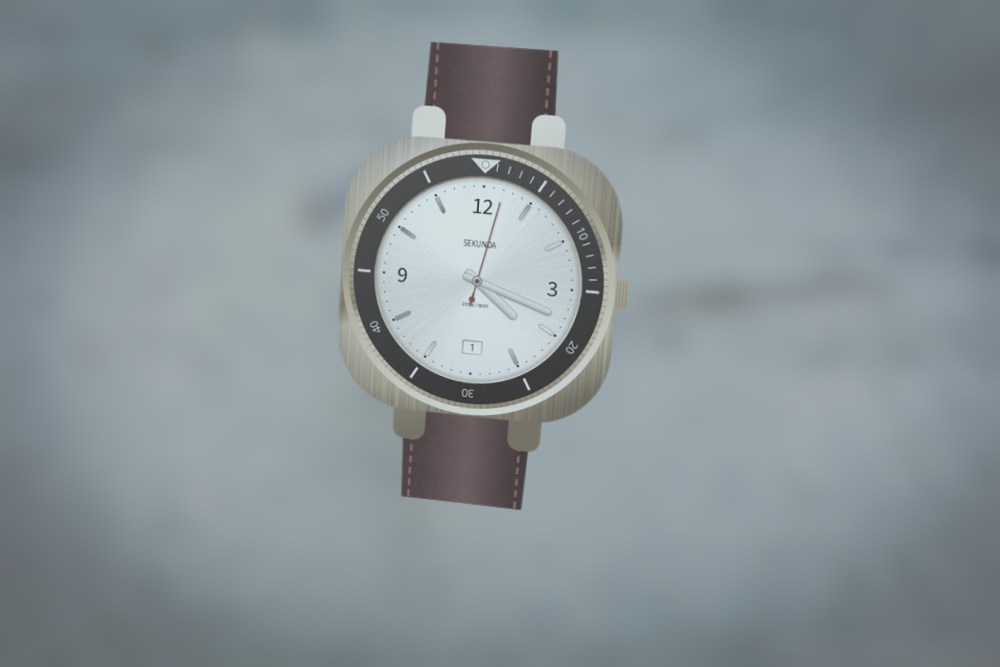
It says 4:18:02
